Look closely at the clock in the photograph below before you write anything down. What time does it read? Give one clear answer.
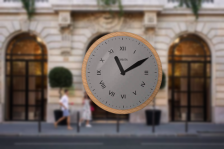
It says 11:10
